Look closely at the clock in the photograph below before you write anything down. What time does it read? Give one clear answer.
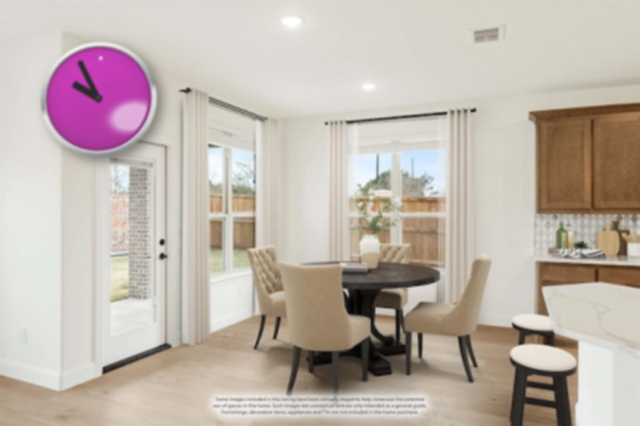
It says 9:55
